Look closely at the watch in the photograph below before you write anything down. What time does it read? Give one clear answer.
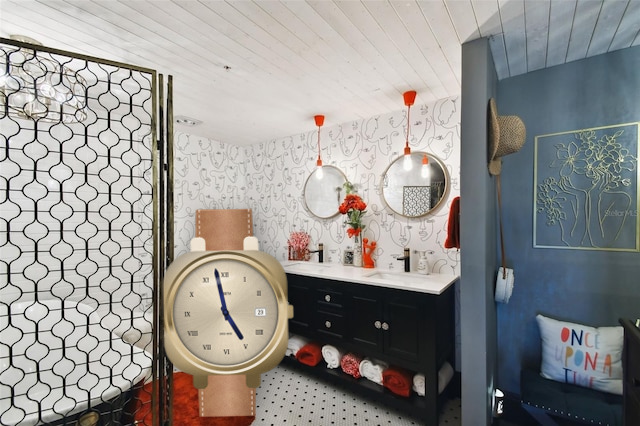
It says 4:58
